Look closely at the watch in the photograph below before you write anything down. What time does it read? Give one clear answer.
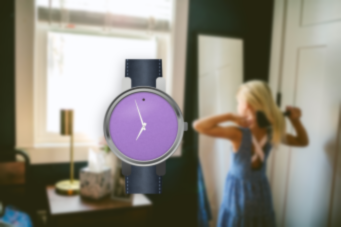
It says 6:57
